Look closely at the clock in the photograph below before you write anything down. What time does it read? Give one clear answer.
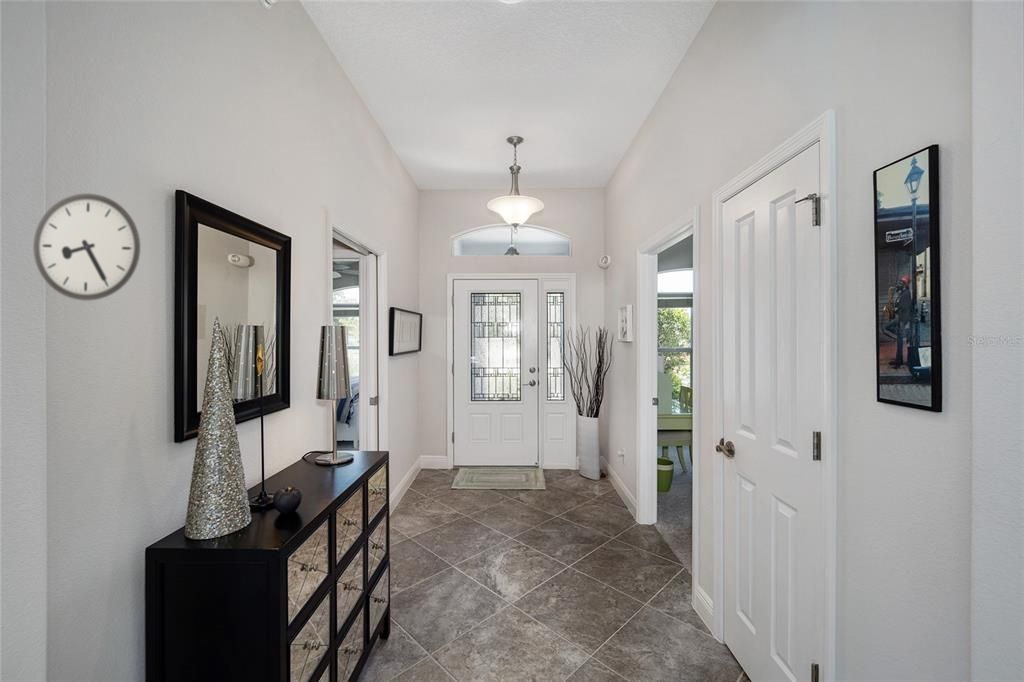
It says 8:25
